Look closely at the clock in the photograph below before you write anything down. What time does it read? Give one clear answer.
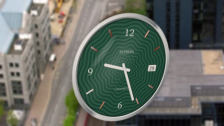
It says 9:26
